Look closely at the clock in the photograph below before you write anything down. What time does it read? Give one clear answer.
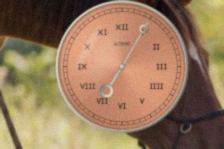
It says 7:05
